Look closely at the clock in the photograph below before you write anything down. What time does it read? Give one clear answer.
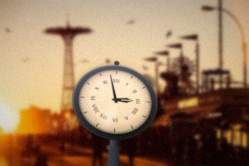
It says 2:58
